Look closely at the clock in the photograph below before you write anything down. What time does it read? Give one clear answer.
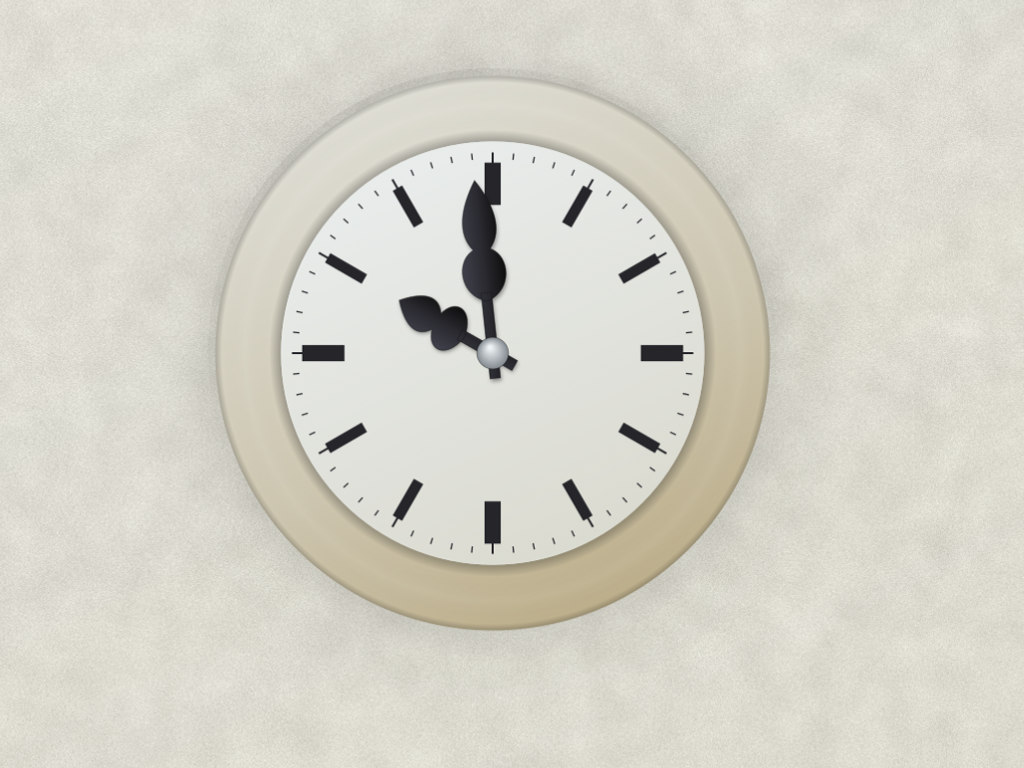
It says 9:59
